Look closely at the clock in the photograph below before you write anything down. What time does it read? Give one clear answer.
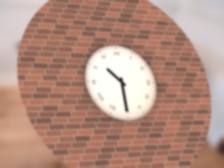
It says 10:30
